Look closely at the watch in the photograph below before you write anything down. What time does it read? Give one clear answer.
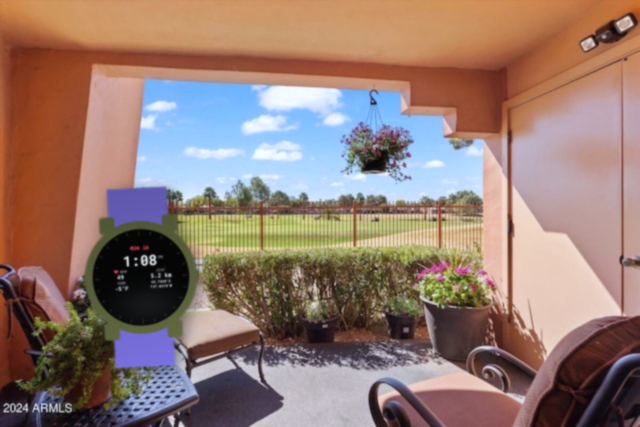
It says 1:08
